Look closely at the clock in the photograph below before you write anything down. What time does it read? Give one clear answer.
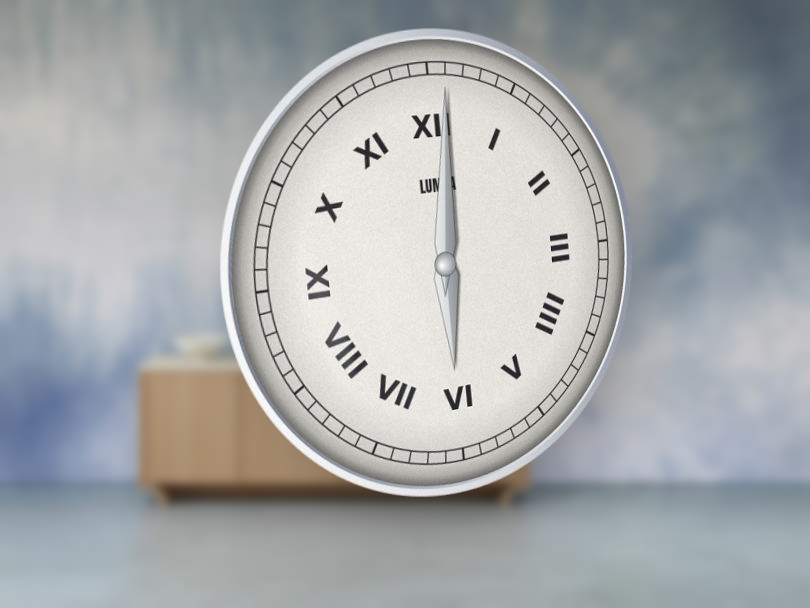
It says 6:01
